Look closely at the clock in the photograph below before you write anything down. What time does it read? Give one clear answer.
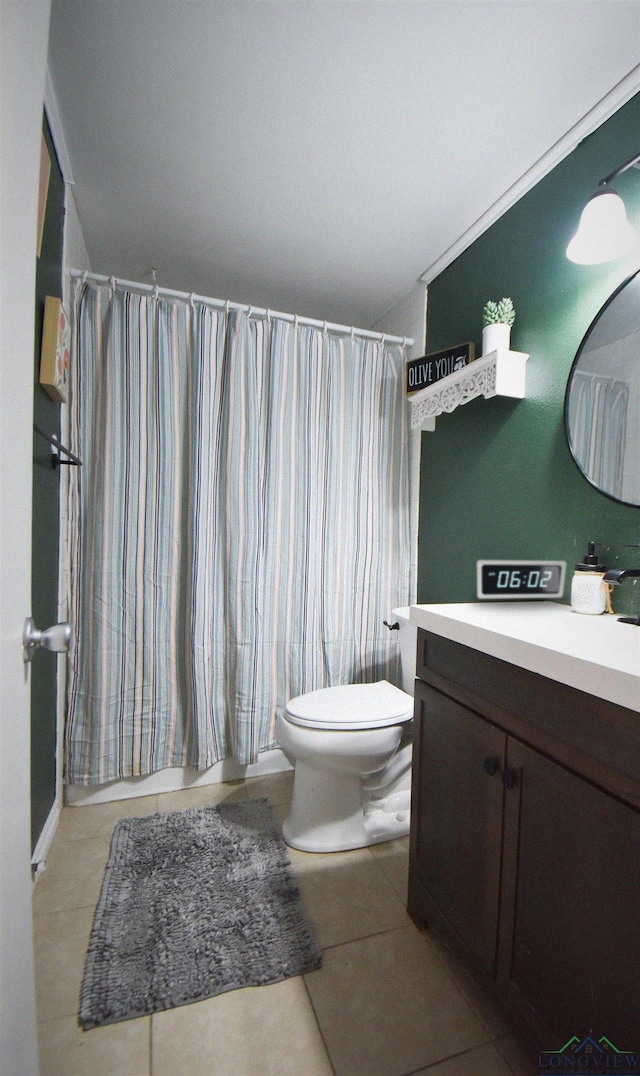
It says 6:02
